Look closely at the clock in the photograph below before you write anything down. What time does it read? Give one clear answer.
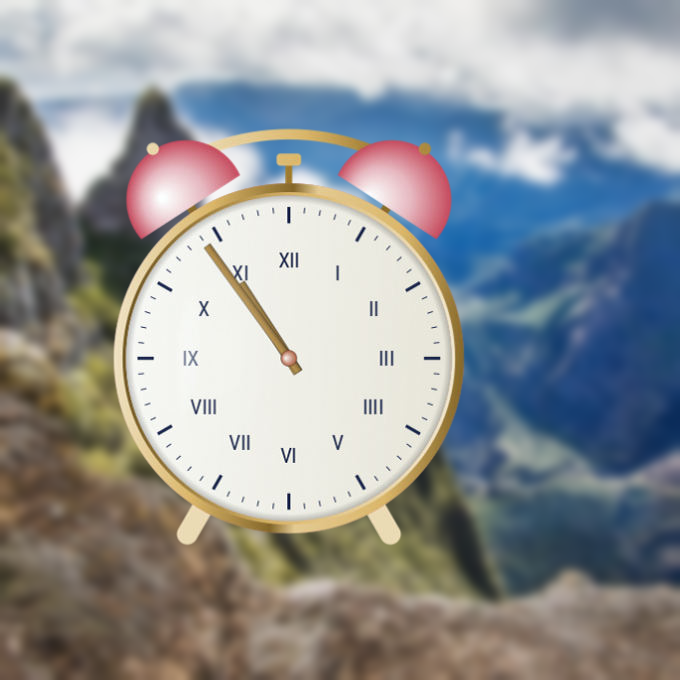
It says 10:54
